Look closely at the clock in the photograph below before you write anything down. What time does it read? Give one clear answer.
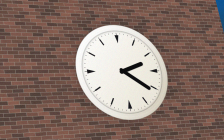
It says 2:21
